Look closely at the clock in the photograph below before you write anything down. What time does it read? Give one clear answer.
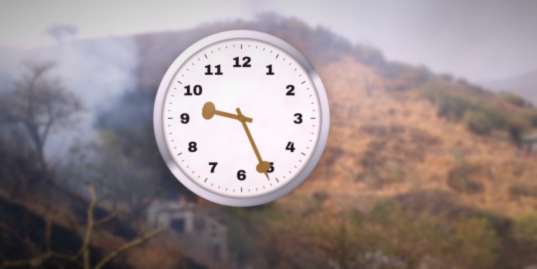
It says 9:26
